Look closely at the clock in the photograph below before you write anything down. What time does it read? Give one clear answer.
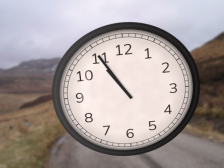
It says 10:55
